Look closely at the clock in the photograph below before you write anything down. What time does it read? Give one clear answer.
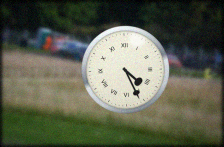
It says 4:26
